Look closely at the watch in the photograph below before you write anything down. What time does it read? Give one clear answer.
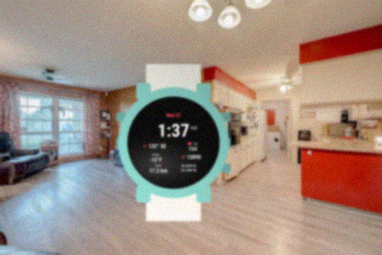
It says 1:37
